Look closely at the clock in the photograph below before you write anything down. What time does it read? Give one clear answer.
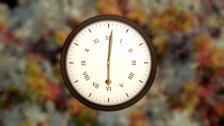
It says 6:01
